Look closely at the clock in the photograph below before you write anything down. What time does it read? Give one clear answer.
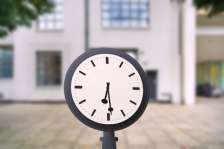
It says 6:29
